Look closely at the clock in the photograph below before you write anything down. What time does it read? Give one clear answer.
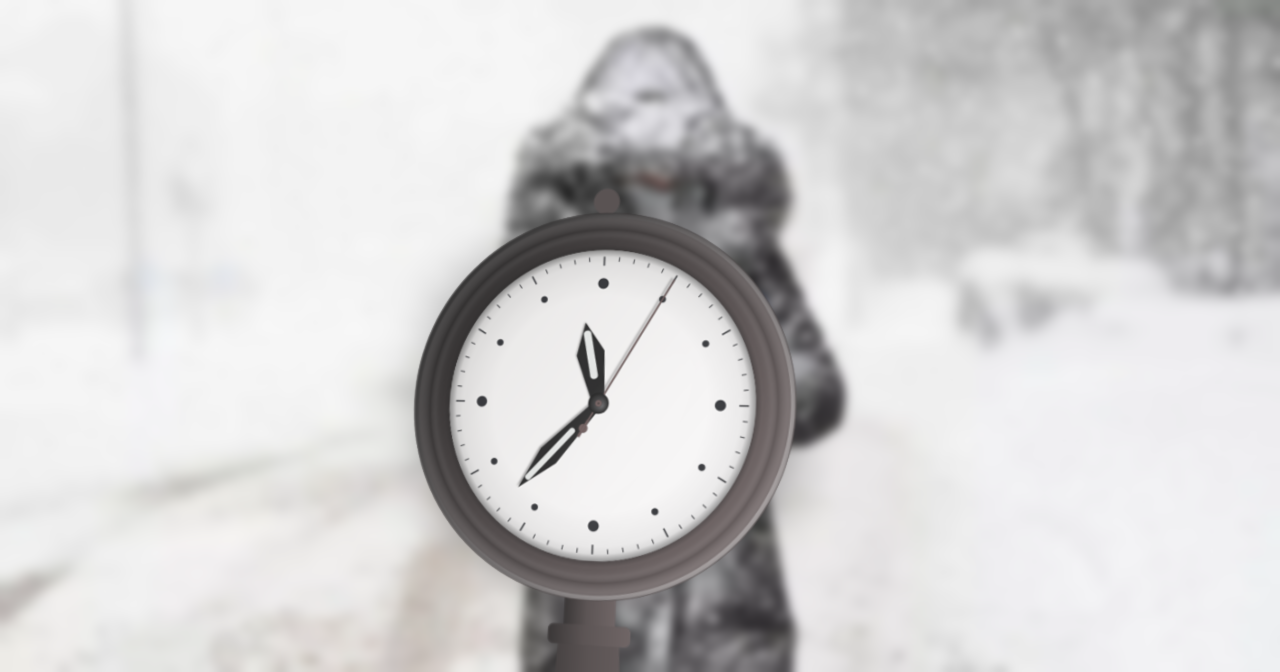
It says 11:37:05
